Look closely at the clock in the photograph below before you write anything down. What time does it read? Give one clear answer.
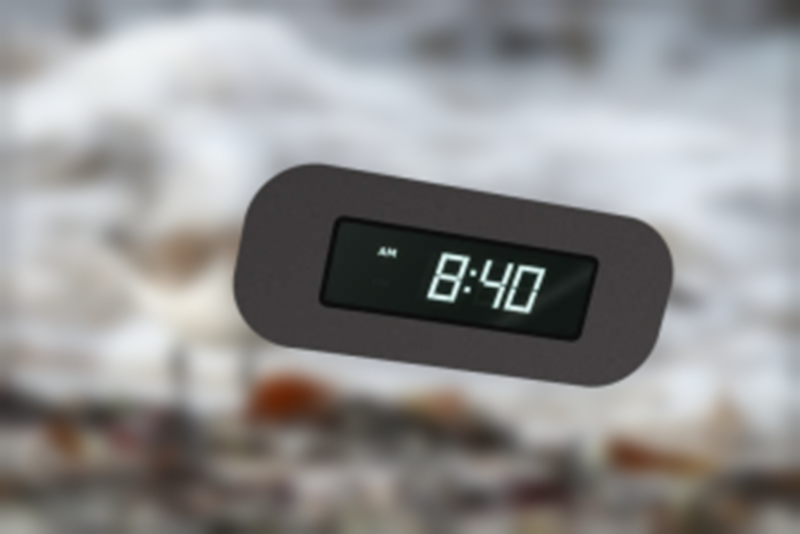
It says 8:40
